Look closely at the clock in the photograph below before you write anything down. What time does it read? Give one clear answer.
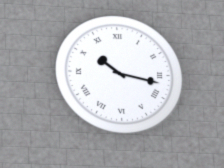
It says 10:17
